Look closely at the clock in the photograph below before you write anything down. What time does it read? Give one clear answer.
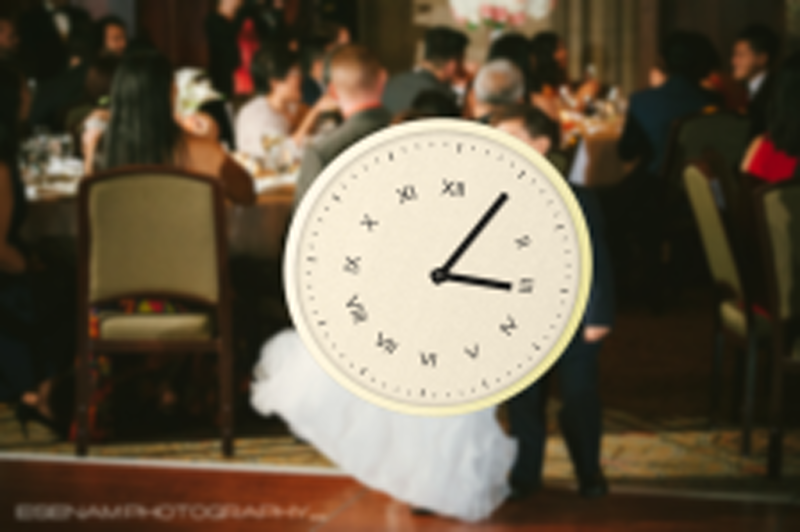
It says 3:05
